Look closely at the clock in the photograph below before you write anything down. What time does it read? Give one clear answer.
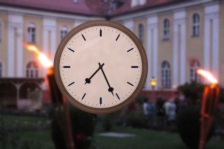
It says 7:26
